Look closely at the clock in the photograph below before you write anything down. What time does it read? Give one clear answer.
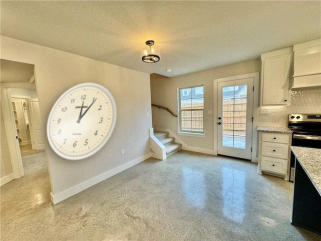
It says 12:06
